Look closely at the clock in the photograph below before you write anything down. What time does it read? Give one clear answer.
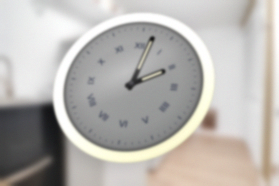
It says 2:02
